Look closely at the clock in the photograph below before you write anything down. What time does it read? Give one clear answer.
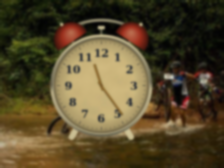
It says 11:24
